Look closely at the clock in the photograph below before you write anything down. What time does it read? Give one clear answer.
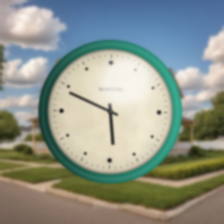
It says 5:49
